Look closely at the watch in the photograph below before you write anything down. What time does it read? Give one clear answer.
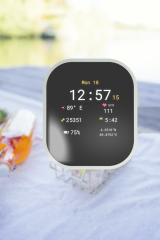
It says 12:57
